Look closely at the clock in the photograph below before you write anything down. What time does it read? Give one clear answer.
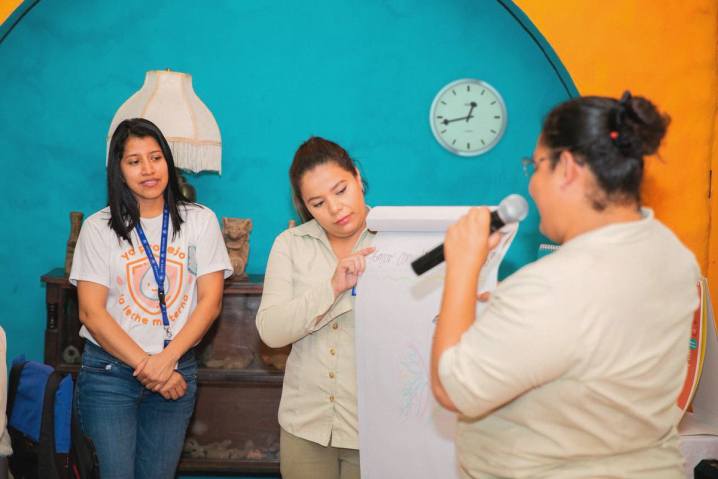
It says 12:43
